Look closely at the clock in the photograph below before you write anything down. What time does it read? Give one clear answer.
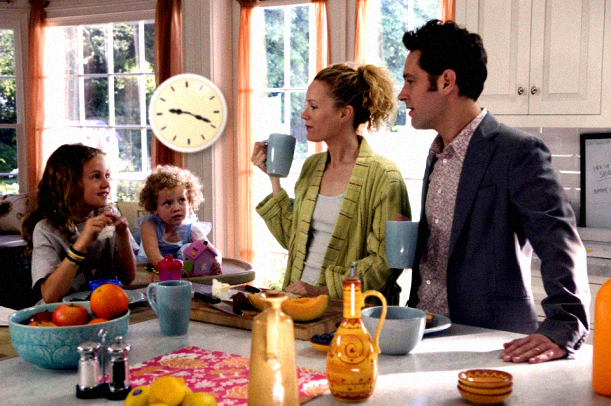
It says 9:19
